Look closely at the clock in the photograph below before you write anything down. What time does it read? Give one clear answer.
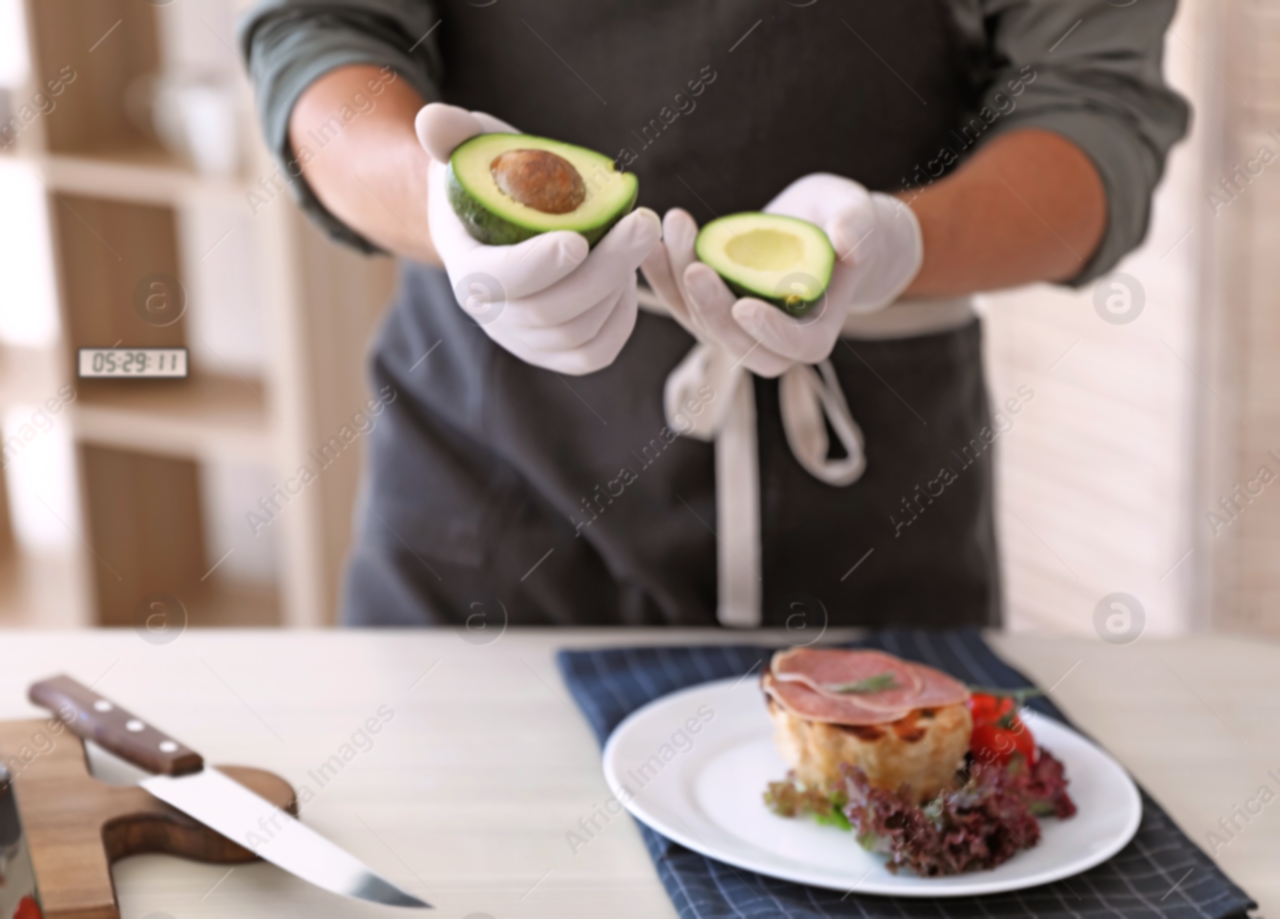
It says 5:29:11
